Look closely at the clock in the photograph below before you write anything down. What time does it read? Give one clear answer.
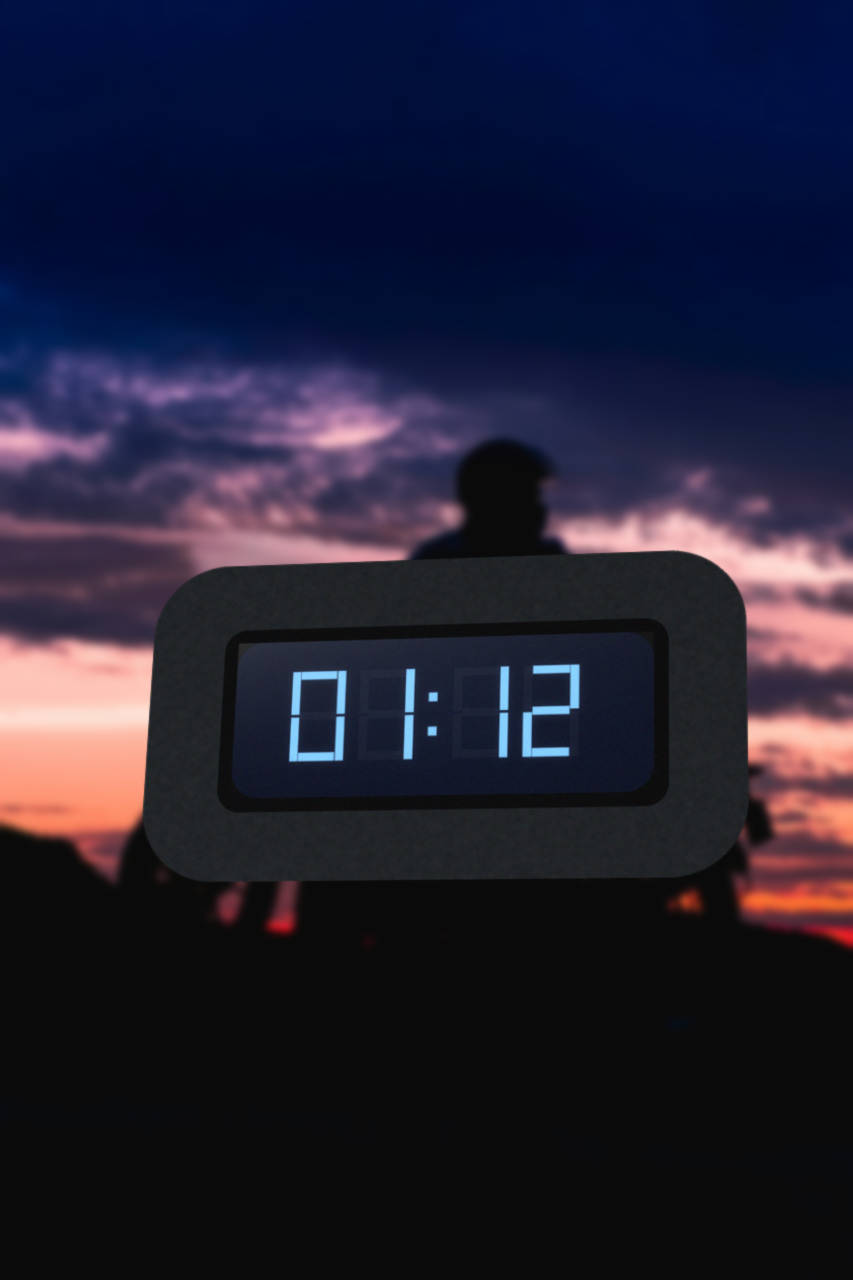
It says 1:12
